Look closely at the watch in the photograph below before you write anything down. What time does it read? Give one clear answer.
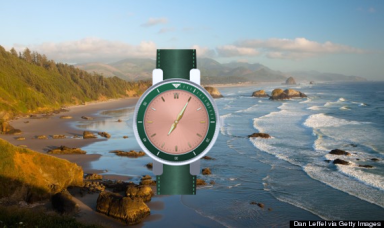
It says 7:05
